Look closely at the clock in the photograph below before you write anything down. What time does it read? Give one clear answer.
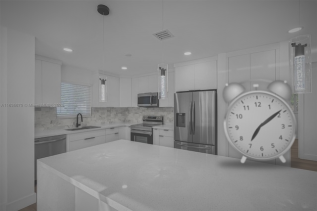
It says 7:09
